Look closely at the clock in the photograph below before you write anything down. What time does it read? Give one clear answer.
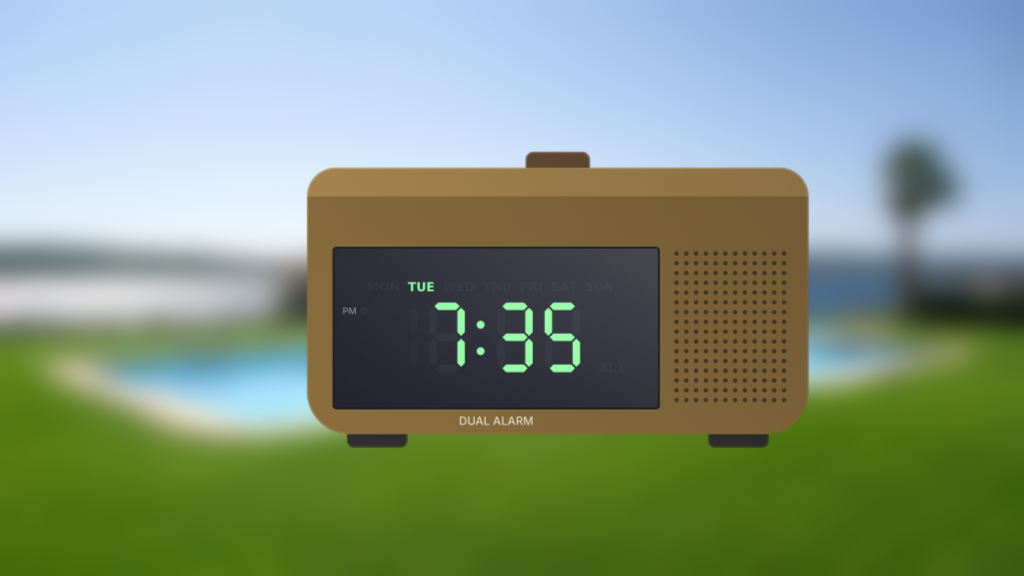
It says 7:35
